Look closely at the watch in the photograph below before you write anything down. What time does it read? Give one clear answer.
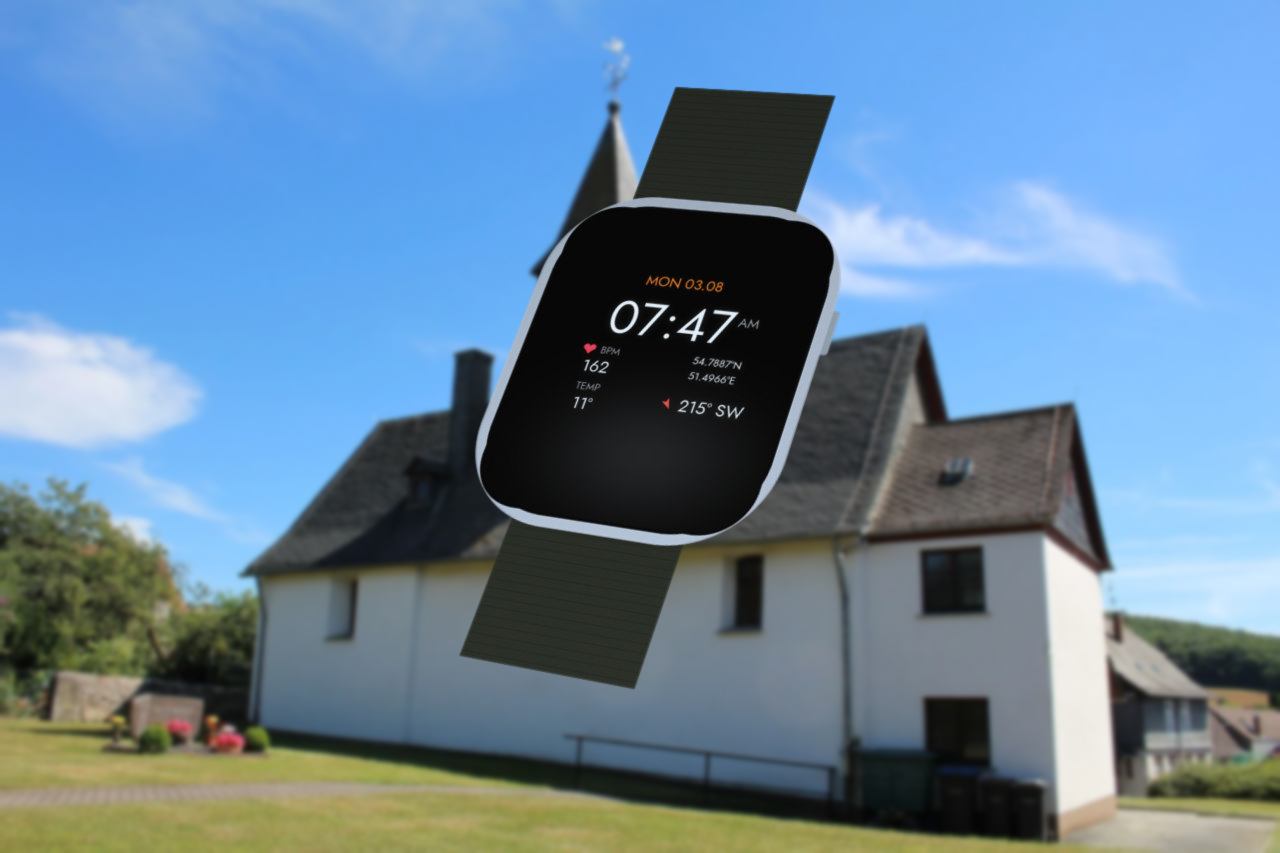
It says 7:47
